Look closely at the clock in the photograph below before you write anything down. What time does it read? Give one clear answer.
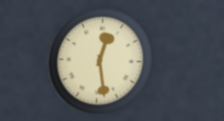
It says 12:28
